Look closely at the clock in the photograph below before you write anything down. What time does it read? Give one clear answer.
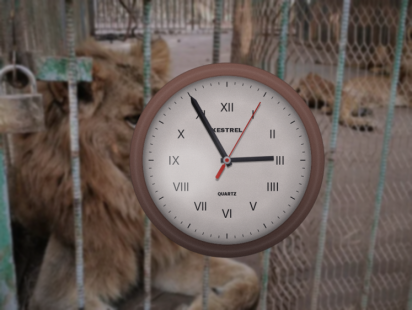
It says 2:55:05
